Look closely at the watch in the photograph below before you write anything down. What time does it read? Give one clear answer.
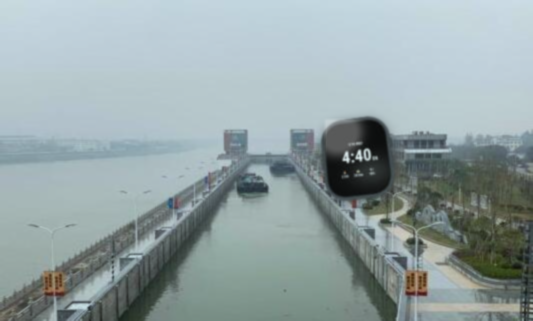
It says 4:40
